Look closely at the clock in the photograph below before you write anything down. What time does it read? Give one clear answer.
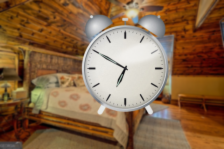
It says 6:50
